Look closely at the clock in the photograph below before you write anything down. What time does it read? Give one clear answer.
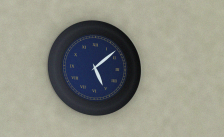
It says 5:08
